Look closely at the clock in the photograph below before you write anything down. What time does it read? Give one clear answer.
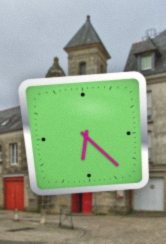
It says 6:23
